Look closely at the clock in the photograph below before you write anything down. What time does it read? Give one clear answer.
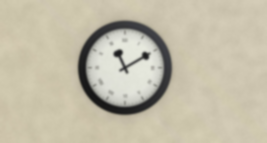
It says 11:10
